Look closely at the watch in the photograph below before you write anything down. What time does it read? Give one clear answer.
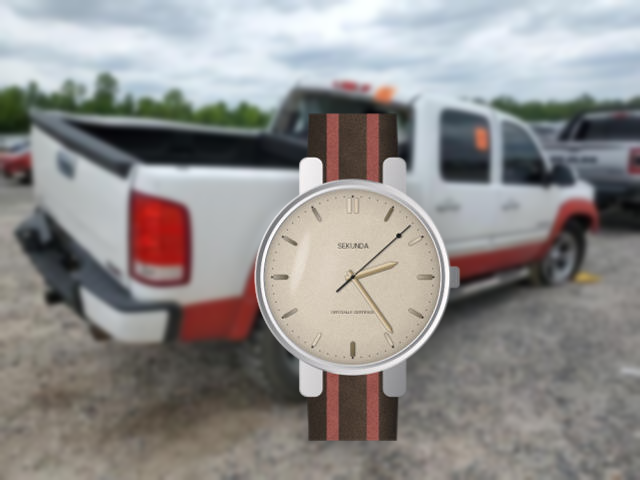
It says 2:24:08
